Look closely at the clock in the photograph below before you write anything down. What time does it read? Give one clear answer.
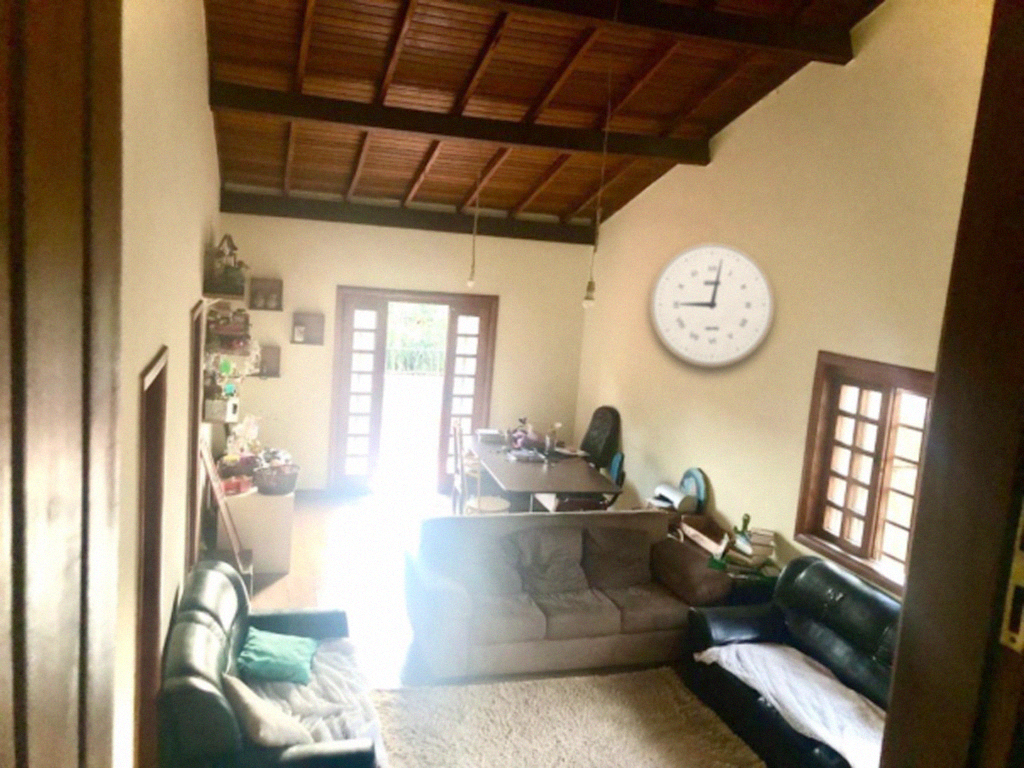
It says 9:02
